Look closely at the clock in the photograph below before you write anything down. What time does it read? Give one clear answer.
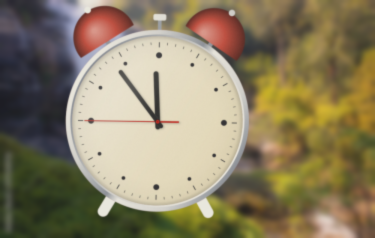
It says 11:53:45
